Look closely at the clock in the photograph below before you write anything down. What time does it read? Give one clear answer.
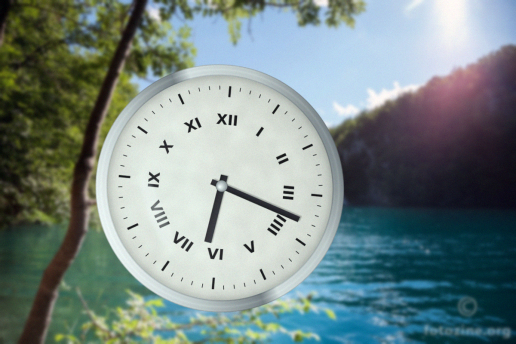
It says 6:18
